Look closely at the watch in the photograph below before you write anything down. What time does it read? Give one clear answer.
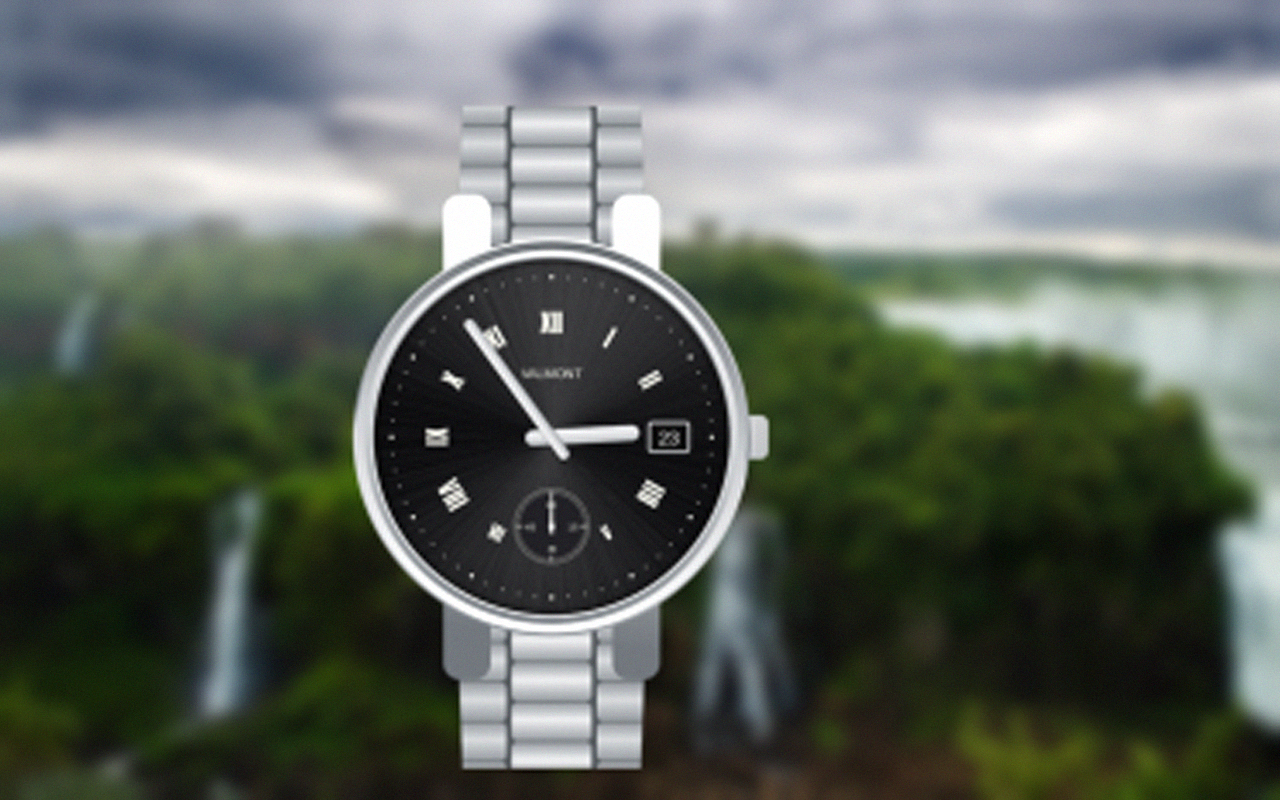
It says 2:54
